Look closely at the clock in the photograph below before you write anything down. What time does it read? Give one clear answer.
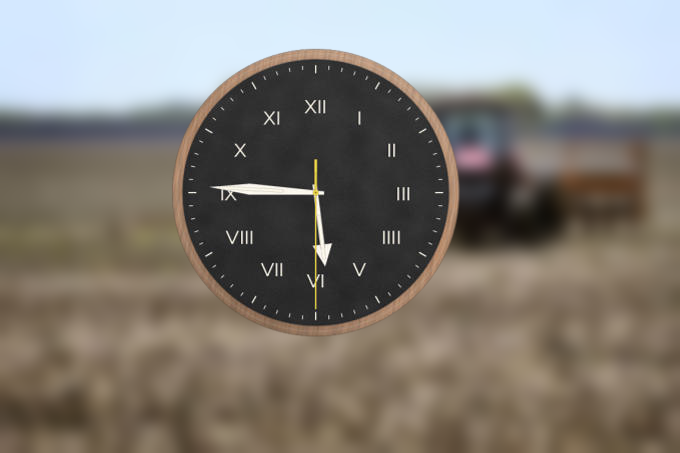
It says 5:45:30
